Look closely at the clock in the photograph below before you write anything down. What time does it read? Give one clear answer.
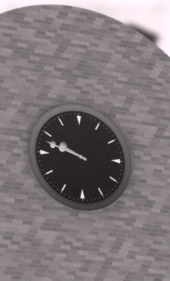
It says 9:48
